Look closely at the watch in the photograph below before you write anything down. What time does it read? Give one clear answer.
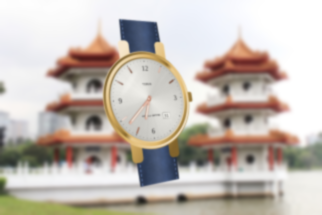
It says 6:38
